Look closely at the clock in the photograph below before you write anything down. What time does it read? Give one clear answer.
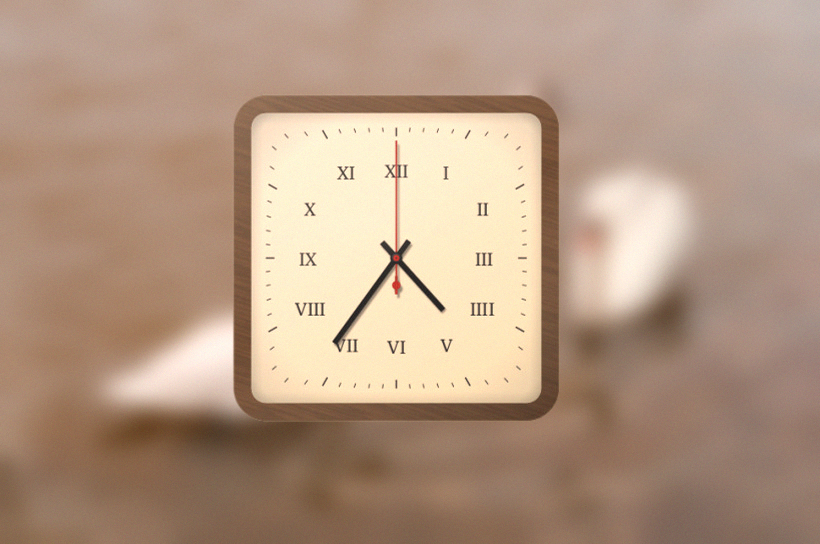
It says 4:36:00
